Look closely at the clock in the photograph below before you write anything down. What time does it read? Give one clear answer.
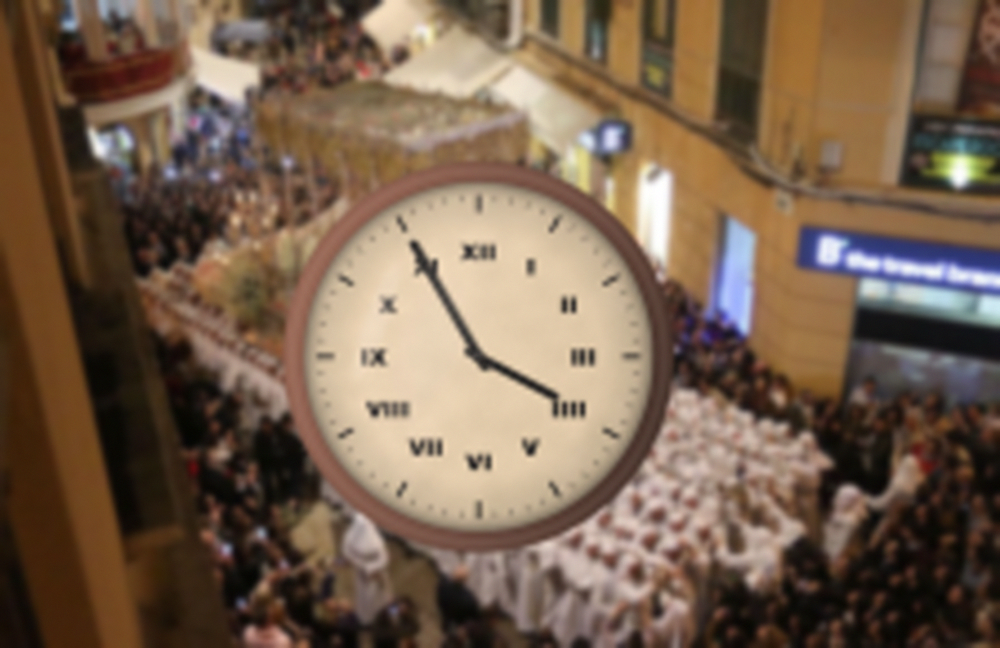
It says 3:55
